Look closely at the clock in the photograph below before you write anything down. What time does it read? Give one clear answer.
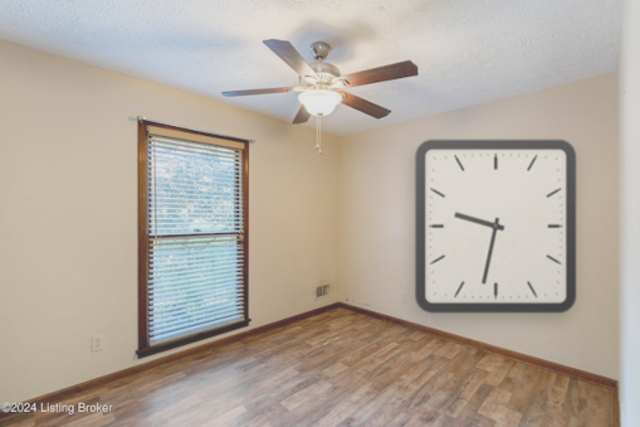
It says 9:32
